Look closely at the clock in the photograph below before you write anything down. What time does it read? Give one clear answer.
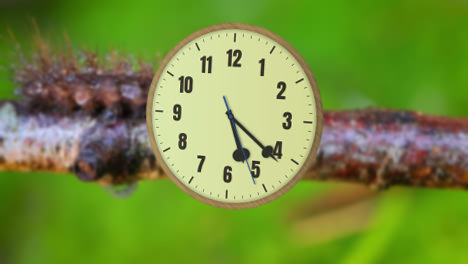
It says 5:21:26
